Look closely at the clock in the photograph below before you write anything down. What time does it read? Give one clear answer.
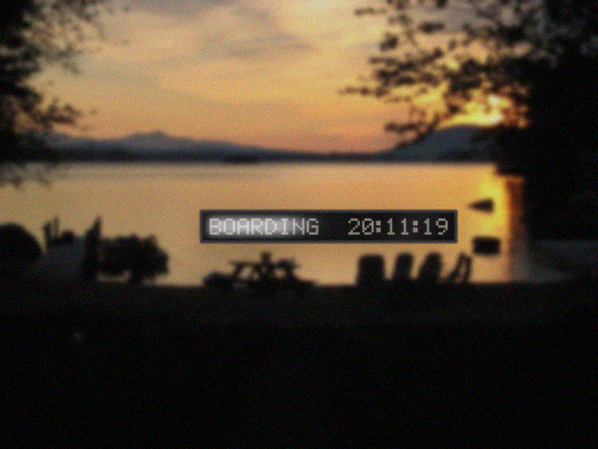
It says 20:11:19
